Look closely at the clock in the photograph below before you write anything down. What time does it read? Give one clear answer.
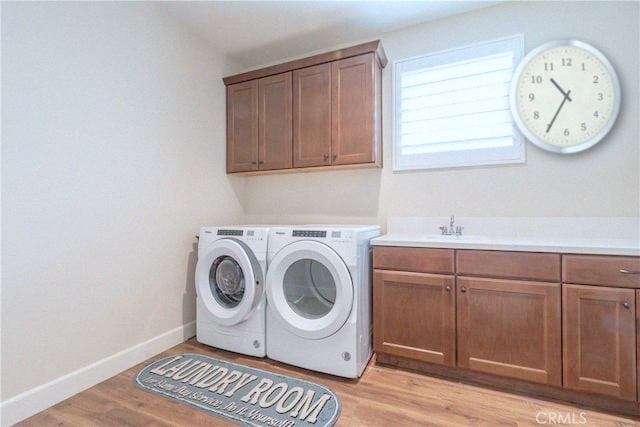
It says 10:35
